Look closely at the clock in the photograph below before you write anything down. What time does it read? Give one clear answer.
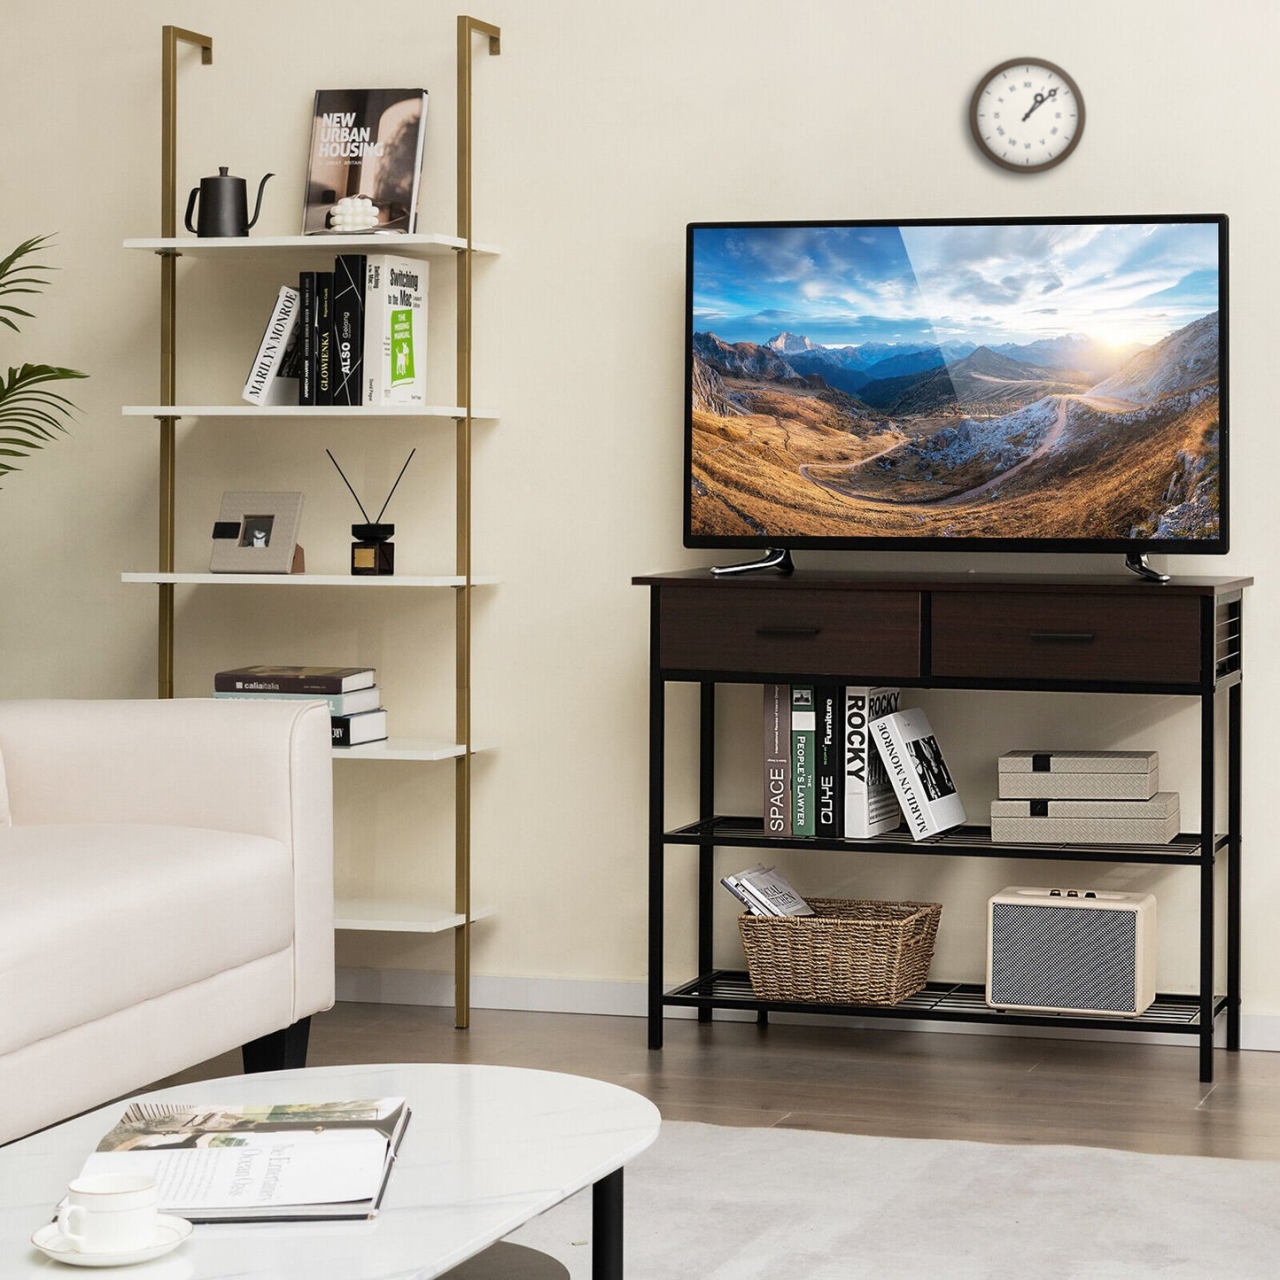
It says 1:08
